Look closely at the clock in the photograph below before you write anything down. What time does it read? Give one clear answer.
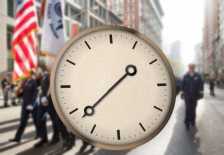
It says 1:38
